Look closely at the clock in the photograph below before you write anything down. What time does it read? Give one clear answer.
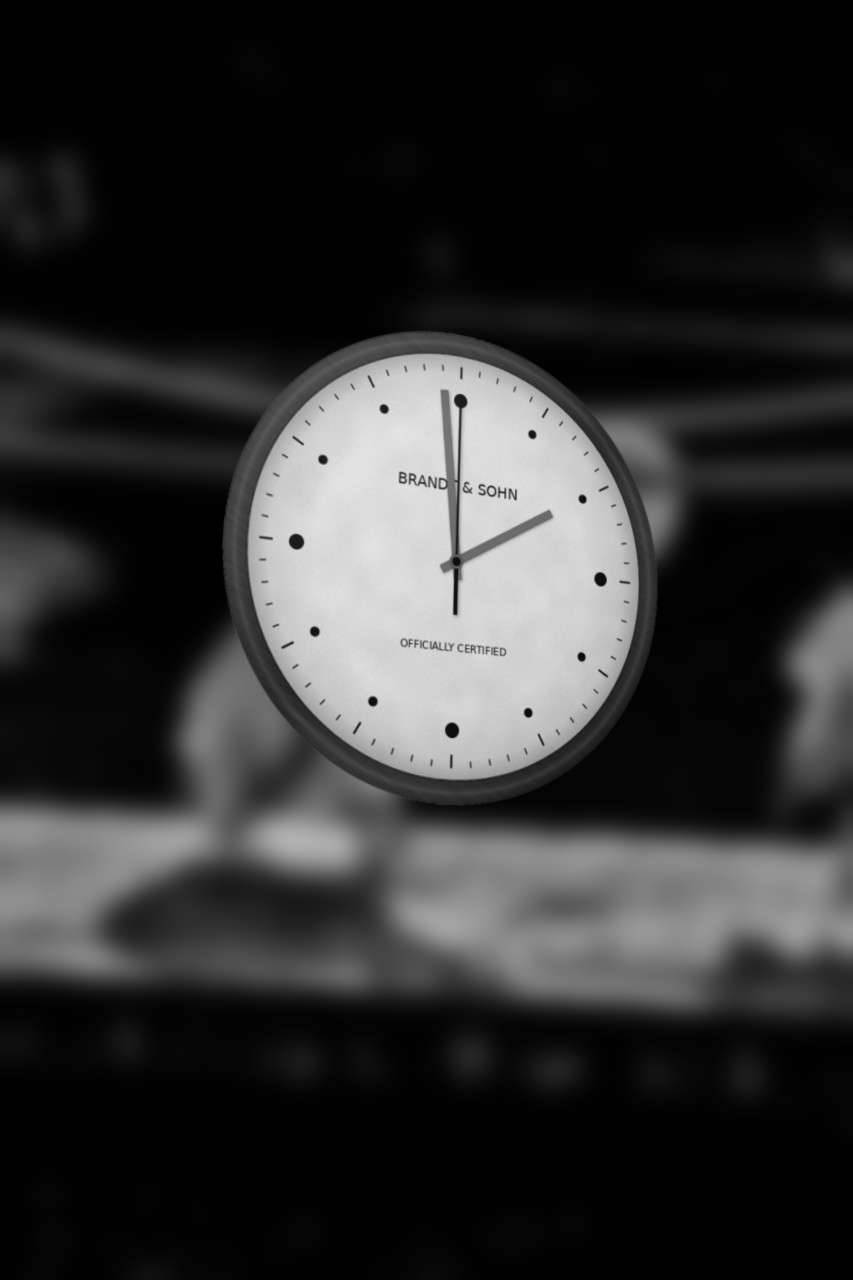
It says 1:59:00
